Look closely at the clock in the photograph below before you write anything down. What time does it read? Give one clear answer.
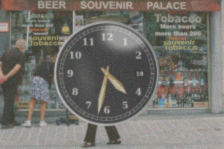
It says 4:32
